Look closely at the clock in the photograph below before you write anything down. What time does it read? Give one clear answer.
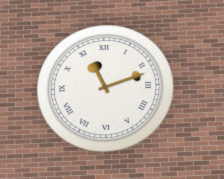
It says 11:12
